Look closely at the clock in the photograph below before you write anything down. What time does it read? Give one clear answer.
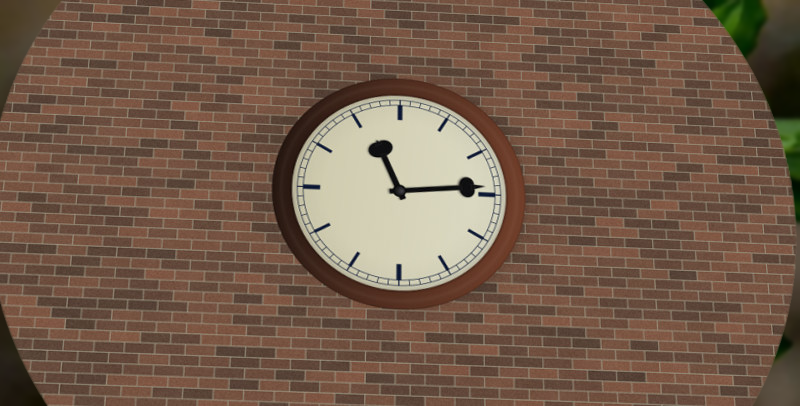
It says 11:14
